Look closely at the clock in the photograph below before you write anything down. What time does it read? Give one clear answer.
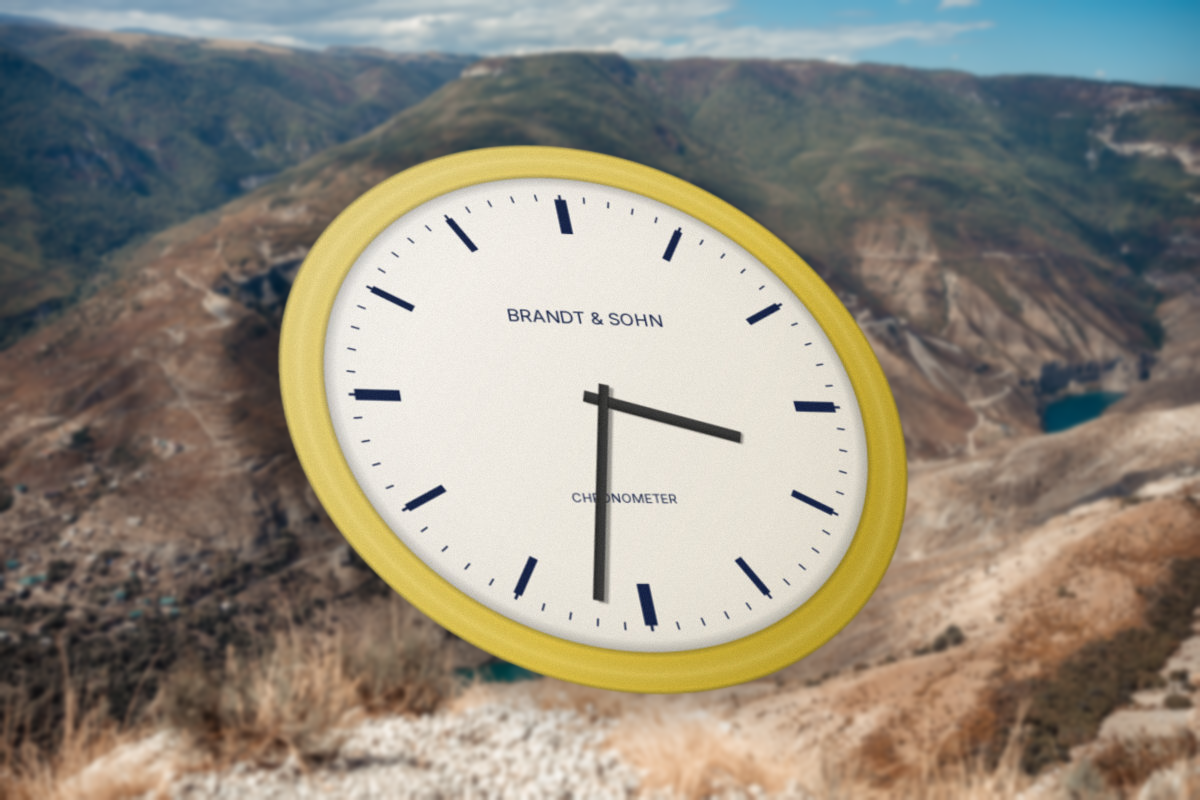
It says 3:32
